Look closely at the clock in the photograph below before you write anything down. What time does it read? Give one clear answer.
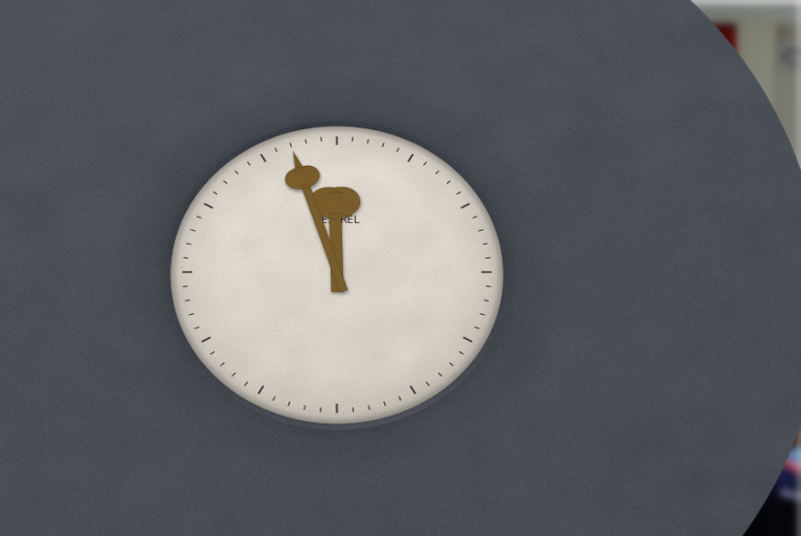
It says 11:57
